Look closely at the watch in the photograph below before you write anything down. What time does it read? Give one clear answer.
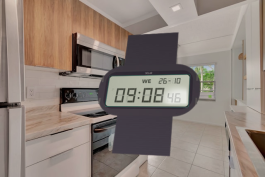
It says 9:08:46
